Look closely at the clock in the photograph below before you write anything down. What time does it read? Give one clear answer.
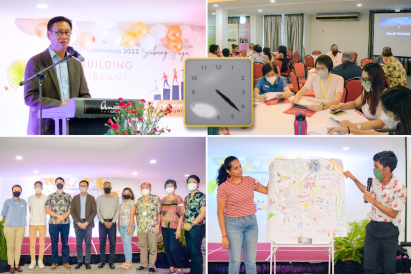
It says 4:22
